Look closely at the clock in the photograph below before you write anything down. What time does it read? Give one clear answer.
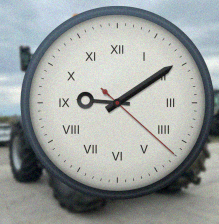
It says 9:09:22
